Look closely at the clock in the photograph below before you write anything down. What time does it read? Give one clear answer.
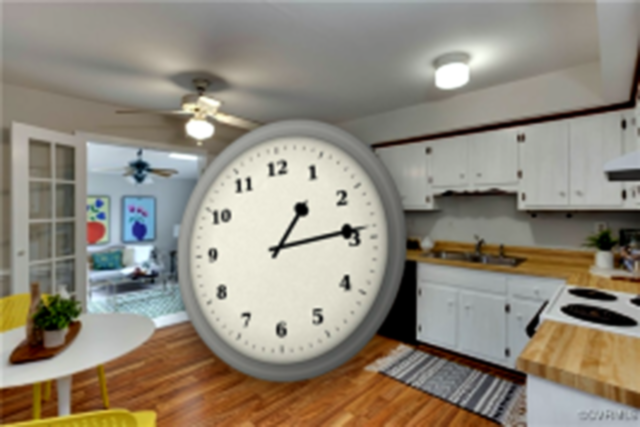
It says 1:14
